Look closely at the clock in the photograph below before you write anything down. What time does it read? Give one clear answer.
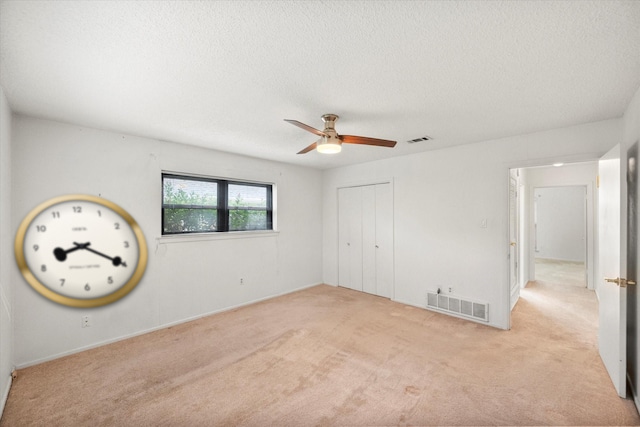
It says 8:20
